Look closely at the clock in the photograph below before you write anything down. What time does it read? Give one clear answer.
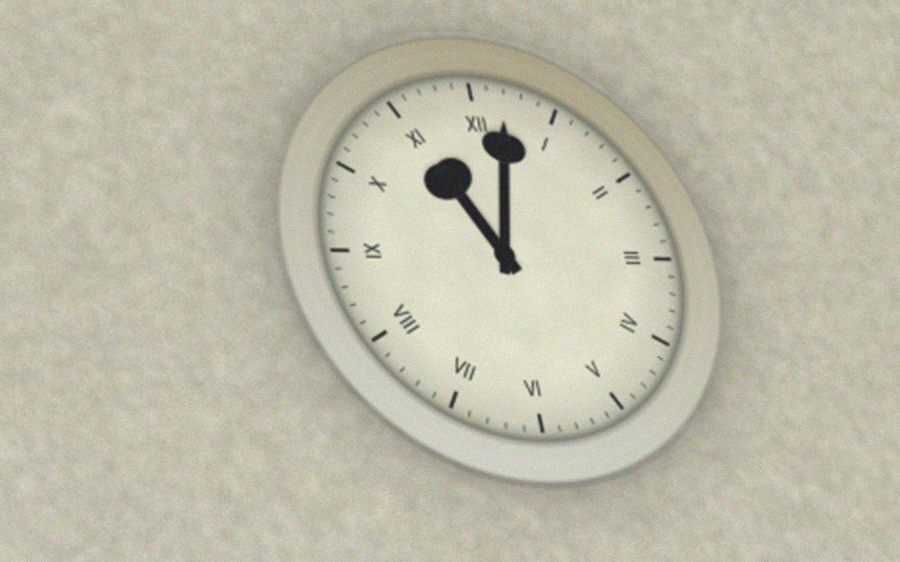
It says 11:02
